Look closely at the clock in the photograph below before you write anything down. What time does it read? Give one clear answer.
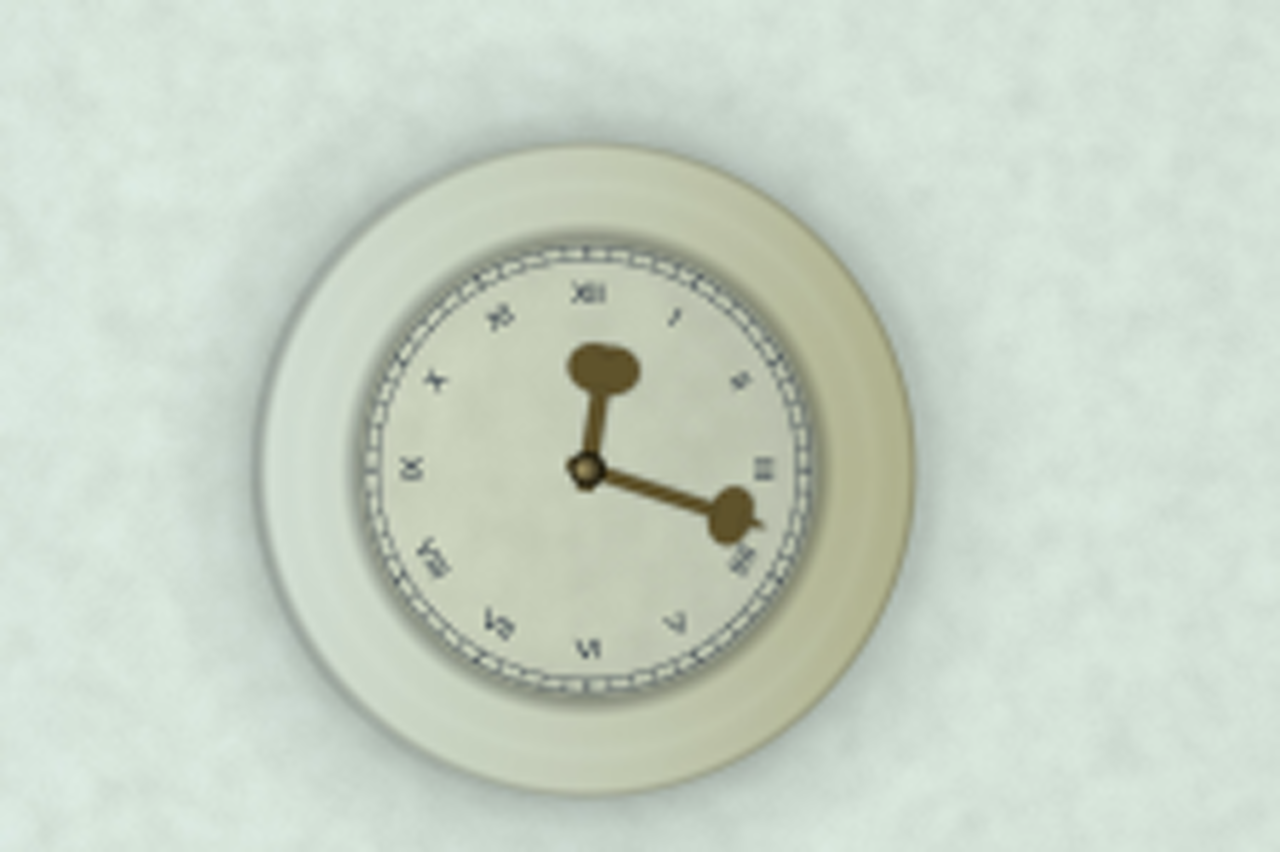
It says 12:18
